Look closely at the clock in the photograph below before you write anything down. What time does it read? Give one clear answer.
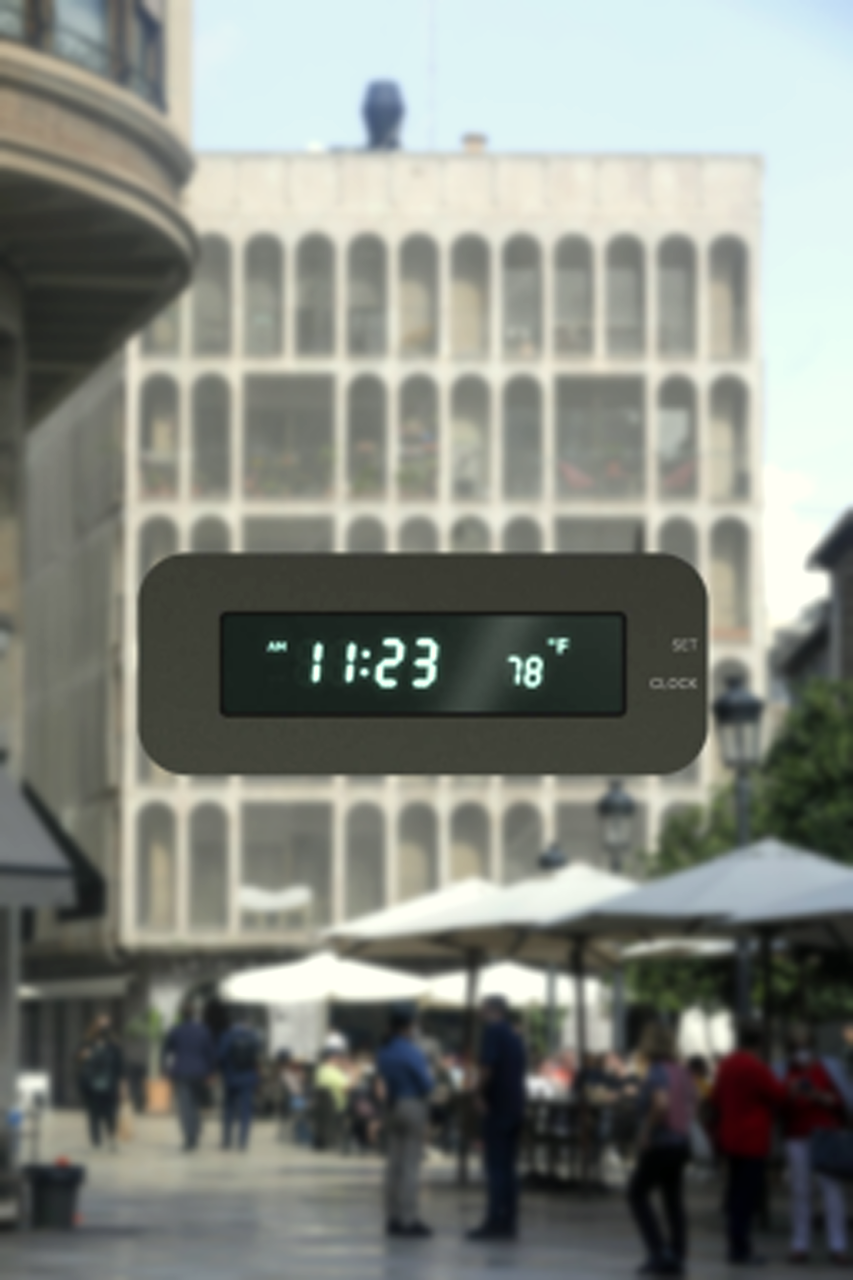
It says 11:23
